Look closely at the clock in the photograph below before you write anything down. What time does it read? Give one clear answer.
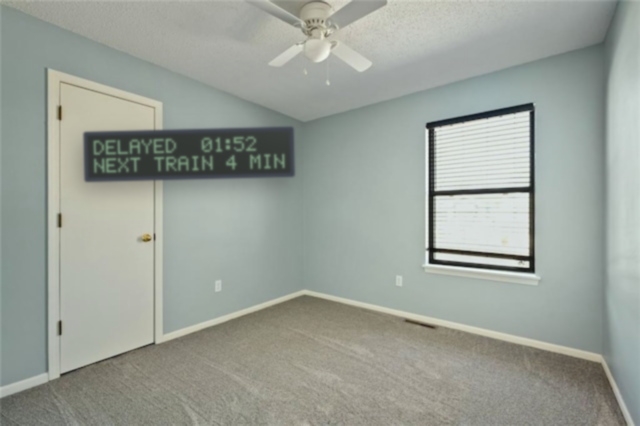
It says 1:52
